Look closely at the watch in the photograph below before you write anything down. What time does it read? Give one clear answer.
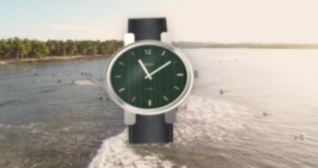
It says 11:09
